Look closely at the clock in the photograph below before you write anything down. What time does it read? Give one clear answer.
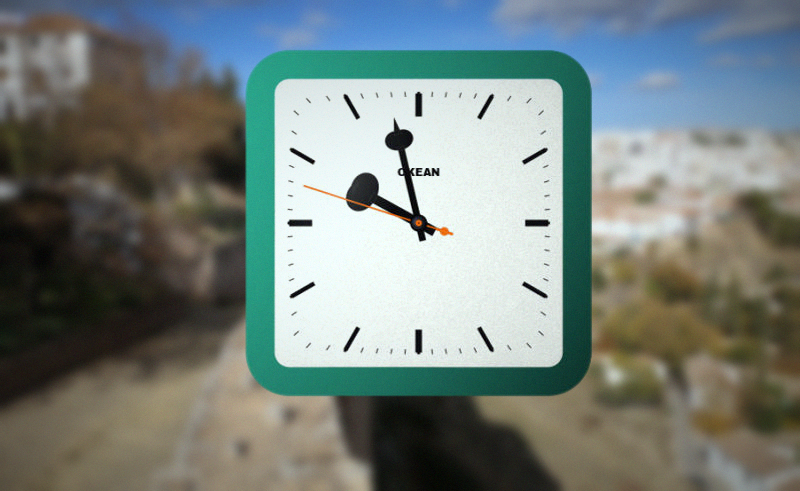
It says 9:57:48
